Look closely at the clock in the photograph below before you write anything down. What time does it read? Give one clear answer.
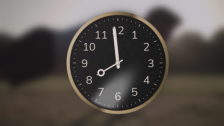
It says 7:59
